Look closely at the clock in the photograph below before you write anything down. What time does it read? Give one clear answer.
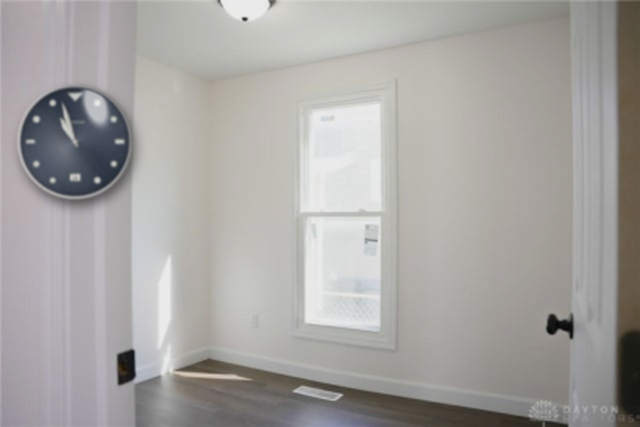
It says 10:57
